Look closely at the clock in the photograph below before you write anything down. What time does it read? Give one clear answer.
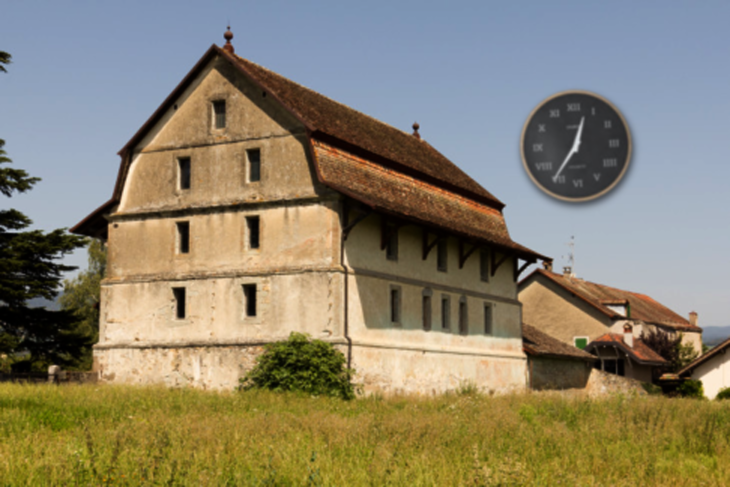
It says 12:36
